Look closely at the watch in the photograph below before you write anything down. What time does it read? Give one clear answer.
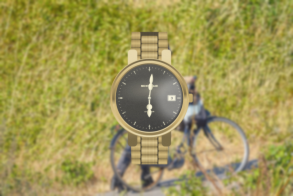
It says 6:01
